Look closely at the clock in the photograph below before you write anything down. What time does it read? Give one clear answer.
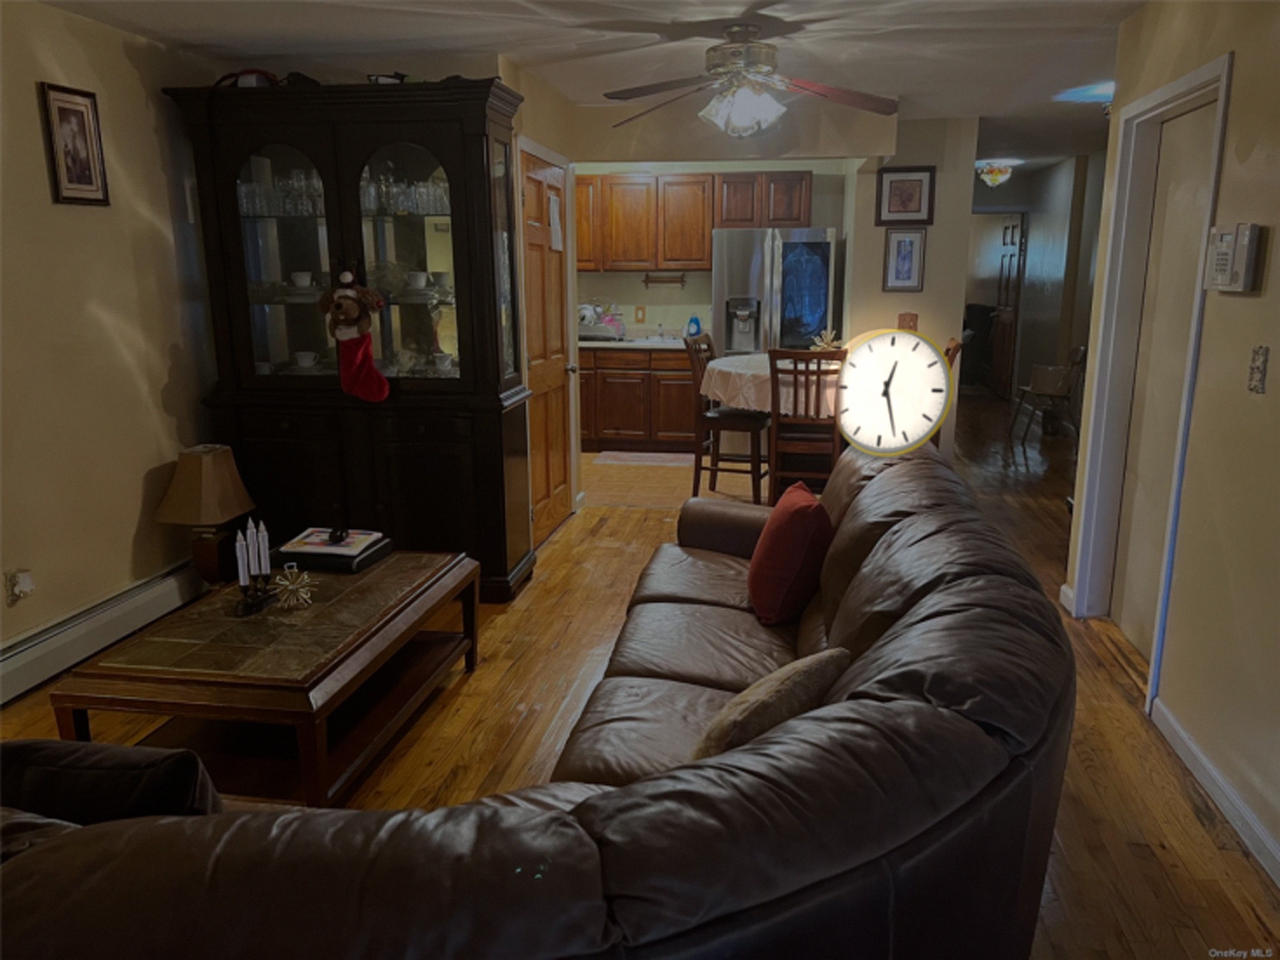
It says 12:27
